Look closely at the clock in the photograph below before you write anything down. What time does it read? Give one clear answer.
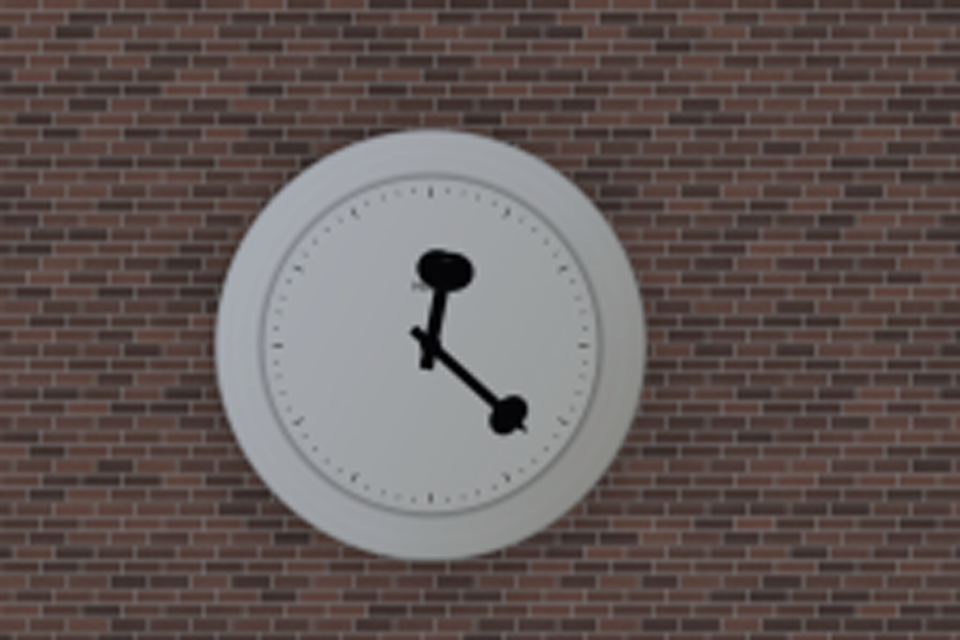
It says 12:22
